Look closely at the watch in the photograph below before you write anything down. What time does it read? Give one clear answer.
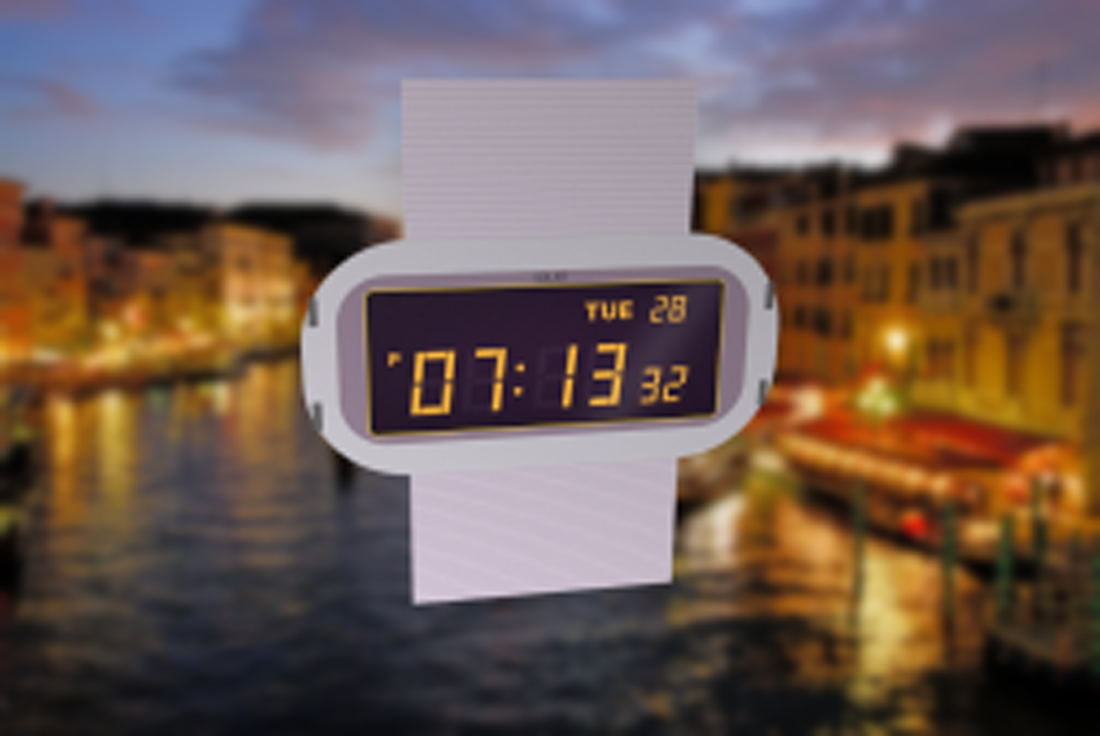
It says 7:13:32
